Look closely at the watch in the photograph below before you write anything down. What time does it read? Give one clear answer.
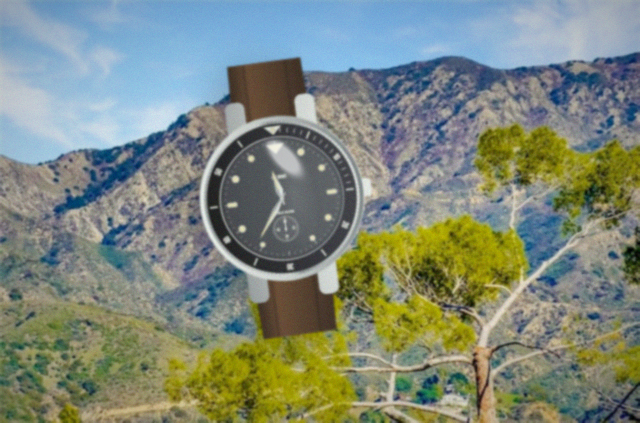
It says 11:36
